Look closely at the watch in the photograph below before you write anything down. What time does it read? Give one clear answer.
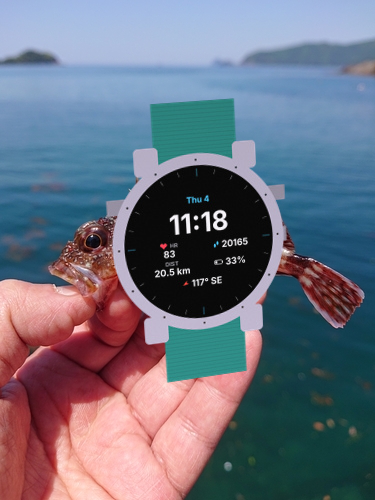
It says 11:18
